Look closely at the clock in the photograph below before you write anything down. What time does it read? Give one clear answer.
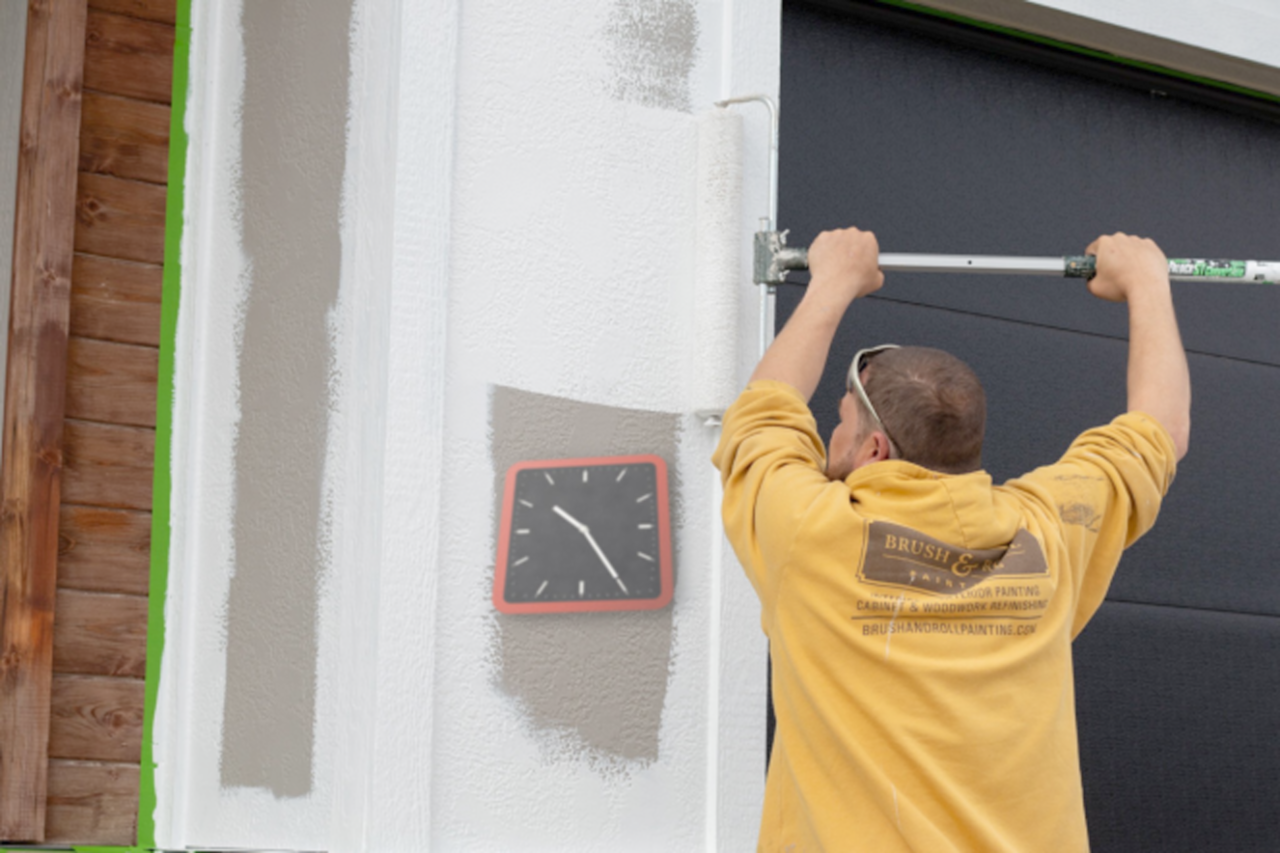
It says 10:25
